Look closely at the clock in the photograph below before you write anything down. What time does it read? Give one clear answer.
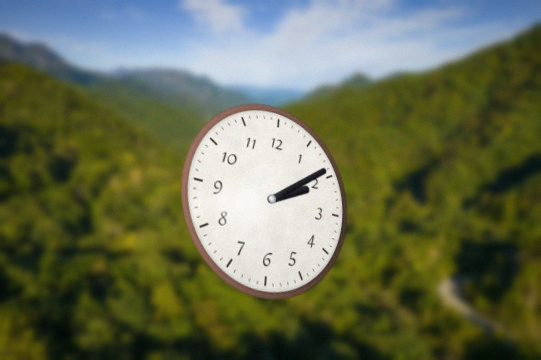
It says 2:09
